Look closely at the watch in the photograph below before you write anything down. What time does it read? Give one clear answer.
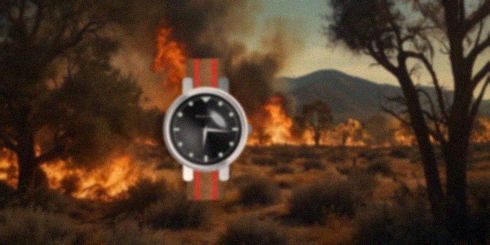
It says 6:16
